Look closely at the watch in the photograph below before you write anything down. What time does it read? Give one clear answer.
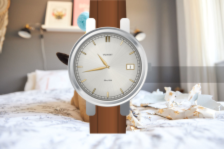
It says 10:43
